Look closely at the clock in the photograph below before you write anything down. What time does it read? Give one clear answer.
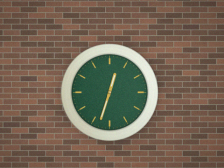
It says 12:33
